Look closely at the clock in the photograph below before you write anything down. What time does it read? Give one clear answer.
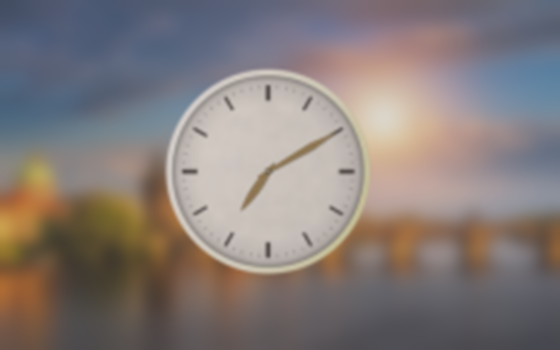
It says 7:10
